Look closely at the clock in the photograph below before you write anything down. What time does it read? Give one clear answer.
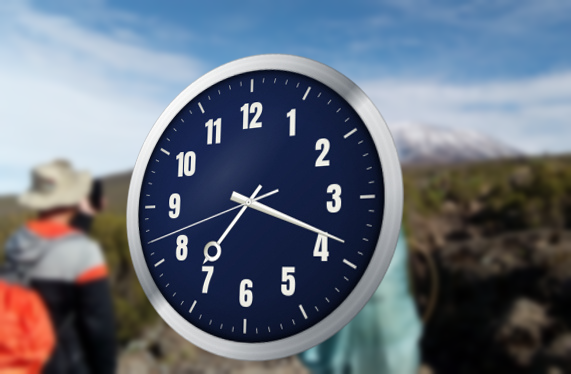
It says 7:18:42
